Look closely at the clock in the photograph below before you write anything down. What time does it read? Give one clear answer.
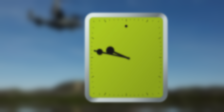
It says 9:47
